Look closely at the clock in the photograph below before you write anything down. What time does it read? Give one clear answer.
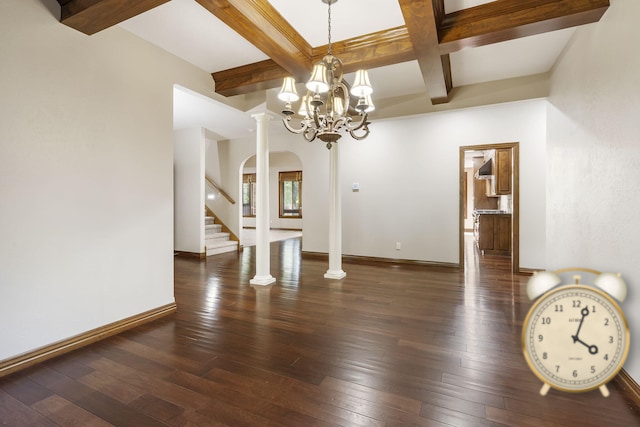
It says 4:03
